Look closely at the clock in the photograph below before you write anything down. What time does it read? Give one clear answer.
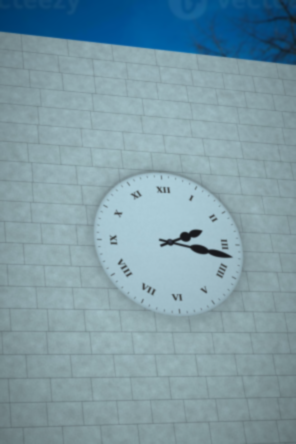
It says 2:17
